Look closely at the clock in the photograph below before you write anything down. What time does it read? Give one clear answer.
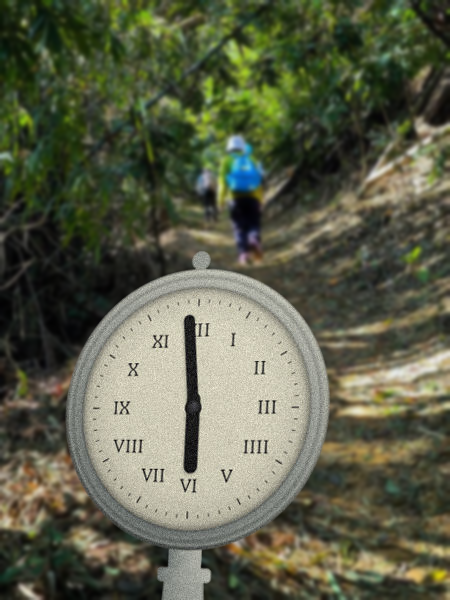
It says 5:59
